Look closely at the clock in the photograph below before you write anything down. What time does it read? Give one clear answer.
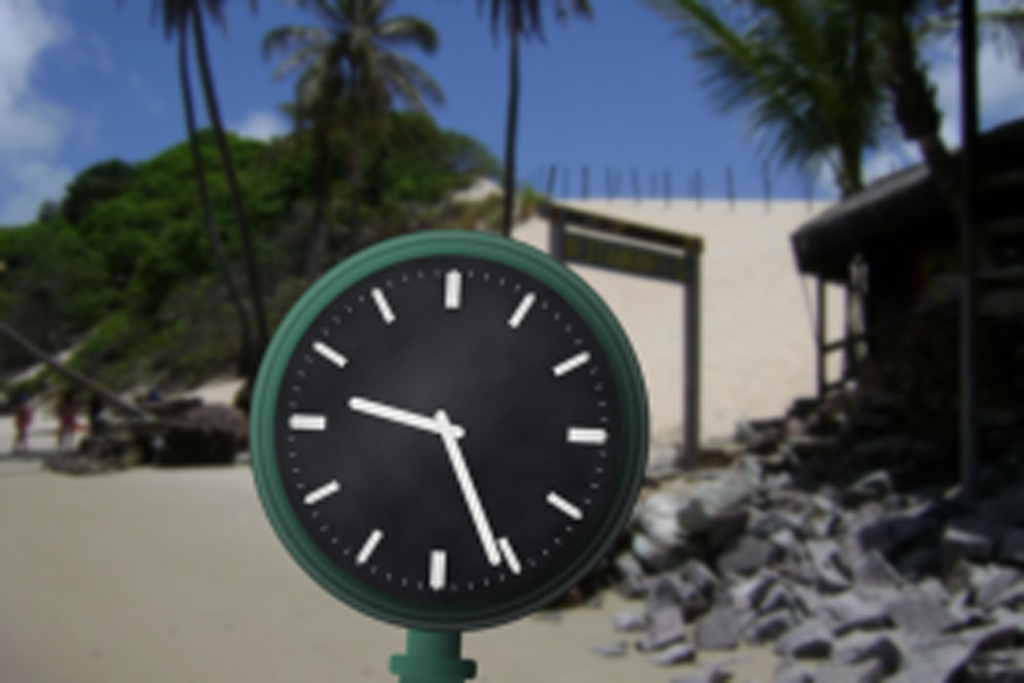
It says 9:26
